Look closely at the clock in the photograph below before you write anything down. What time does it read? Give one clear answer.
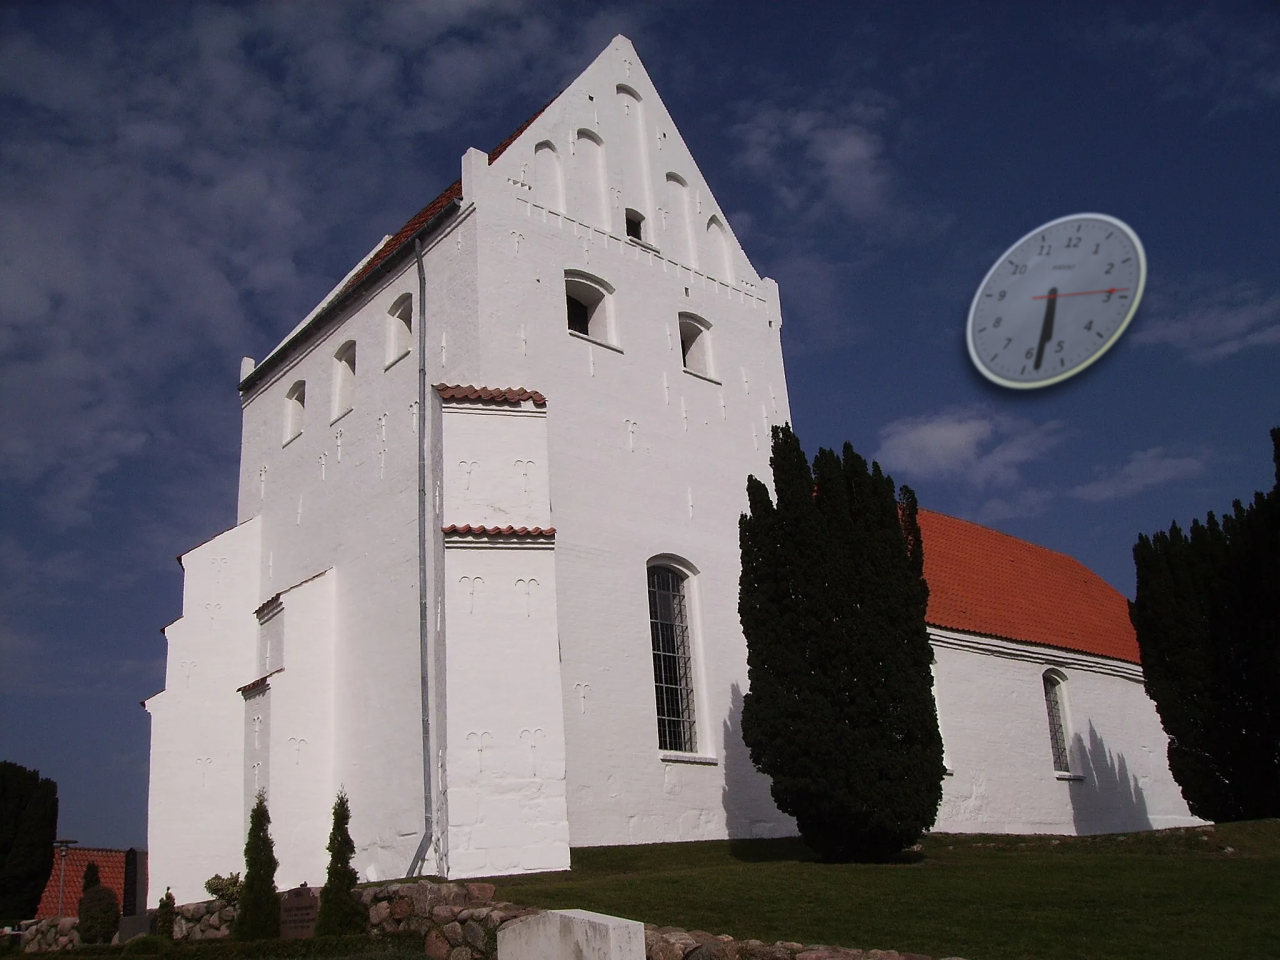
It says 5:28:14
